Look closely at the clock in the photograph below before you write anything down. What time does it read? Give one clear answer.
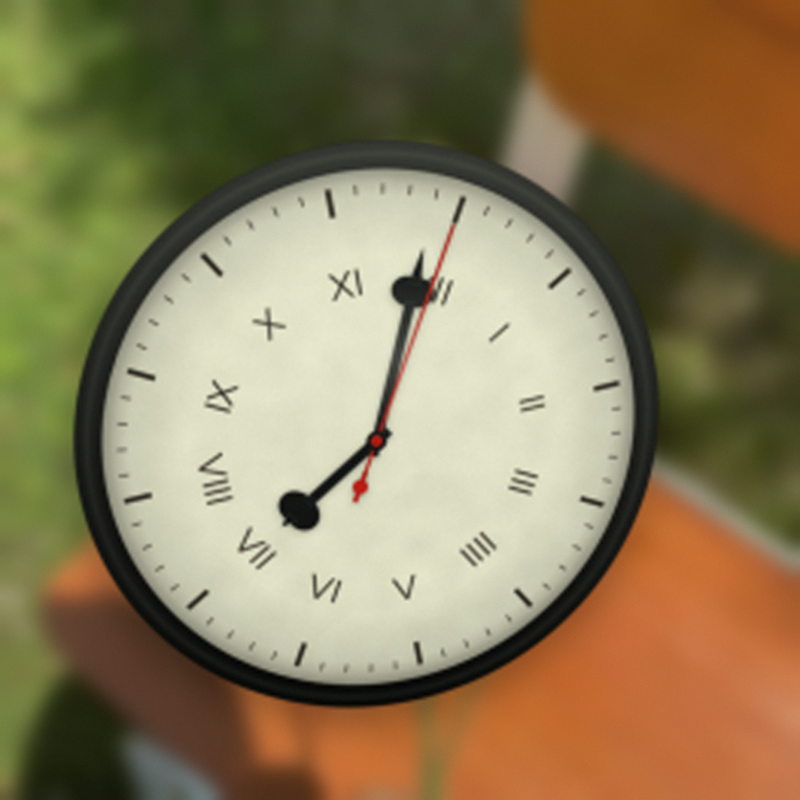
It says 6:59:00
